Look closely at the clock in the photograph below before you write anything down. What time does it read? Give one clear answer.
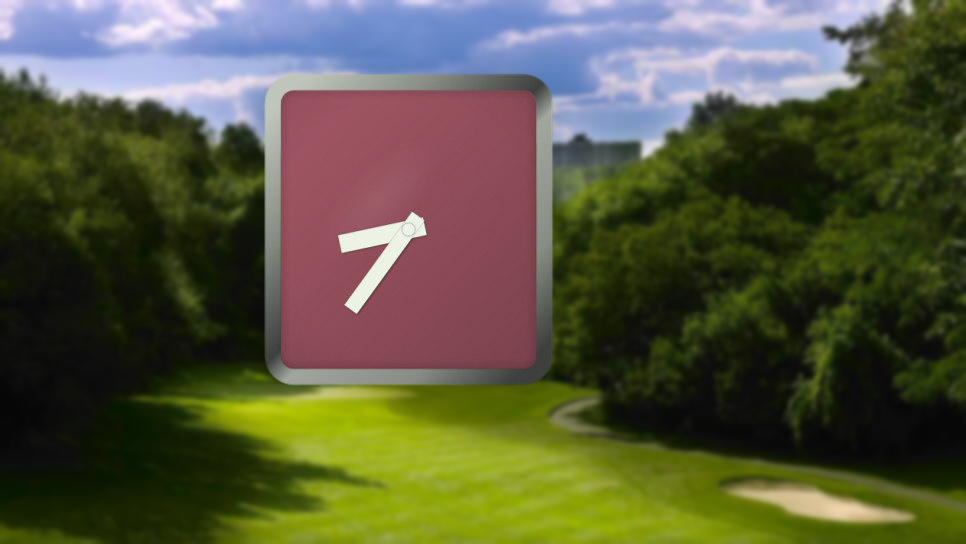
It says 8:36
